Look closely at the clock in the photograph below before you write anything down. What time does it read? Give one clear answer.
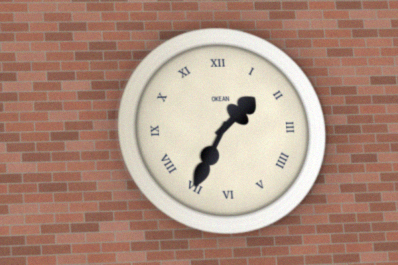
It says 1:35
